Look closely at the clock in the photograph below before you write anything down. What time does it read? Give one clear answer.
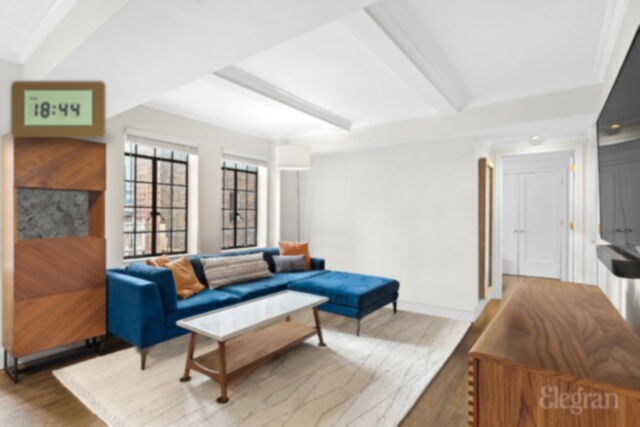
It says 18:44
